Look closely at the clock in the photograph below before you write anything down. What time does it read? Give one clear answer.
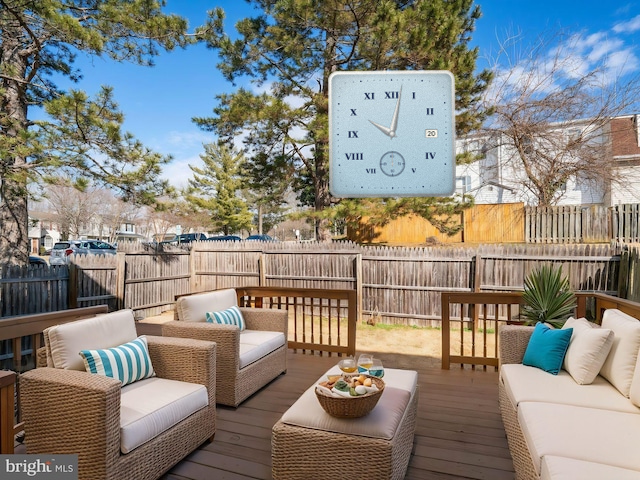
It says 10:02
